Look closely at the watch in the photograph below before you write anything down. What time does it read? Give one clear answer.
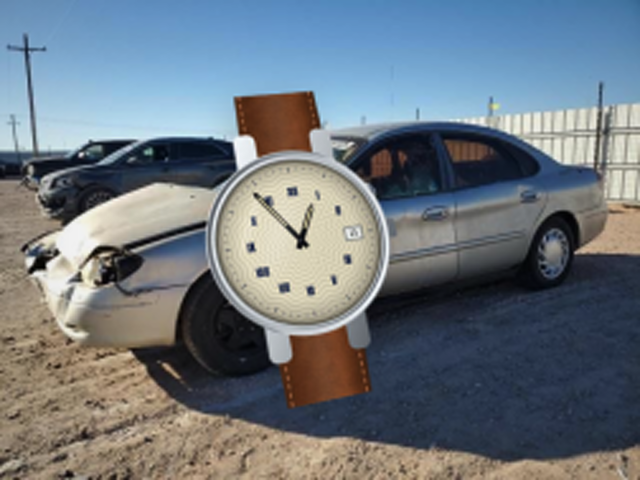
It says 12:54
